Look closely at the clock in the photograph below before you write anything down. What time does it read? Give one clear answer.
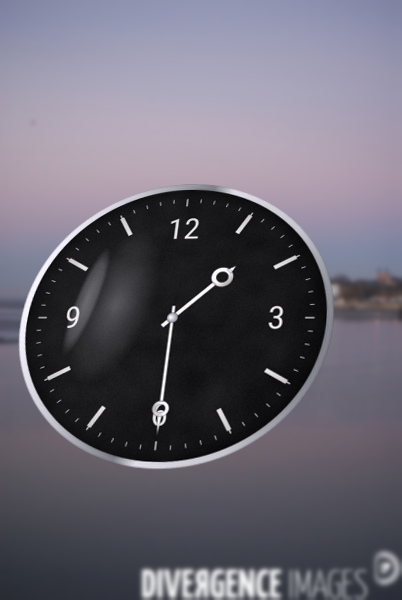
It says 1:30
